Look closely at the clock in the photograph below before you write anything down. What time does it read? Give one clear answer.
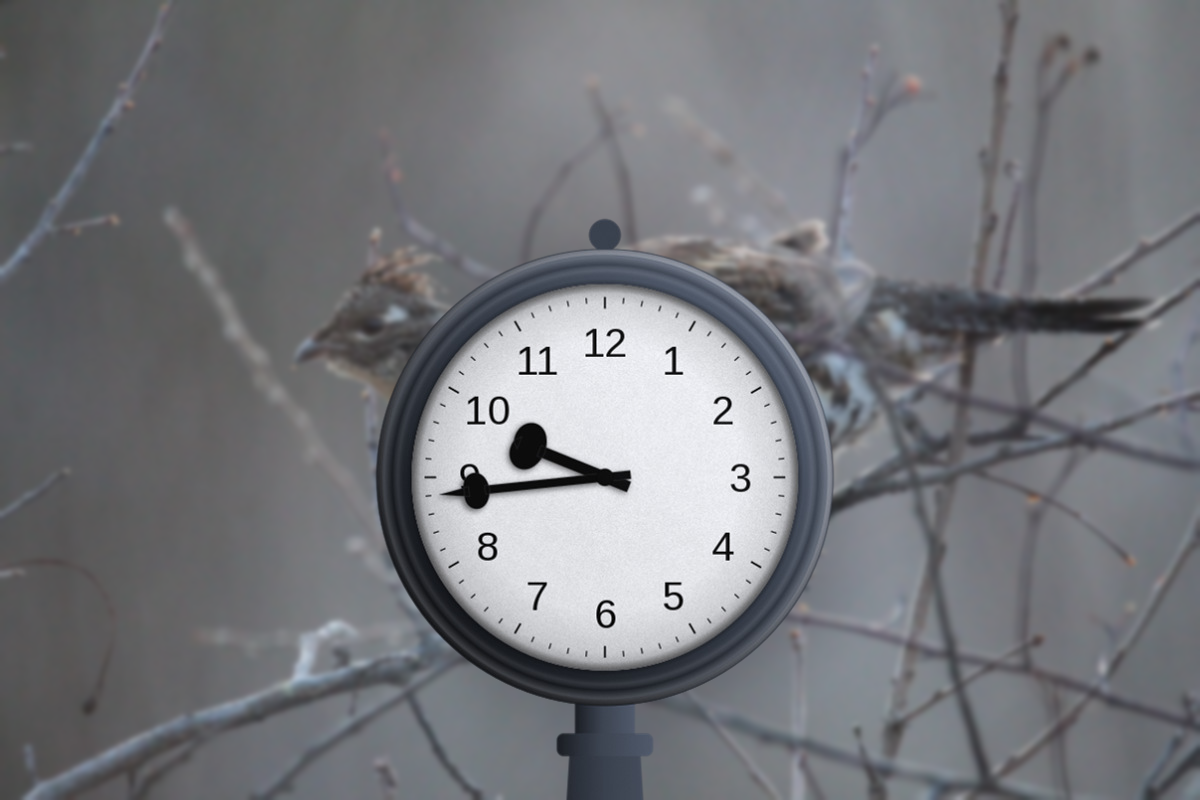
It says 9:44
